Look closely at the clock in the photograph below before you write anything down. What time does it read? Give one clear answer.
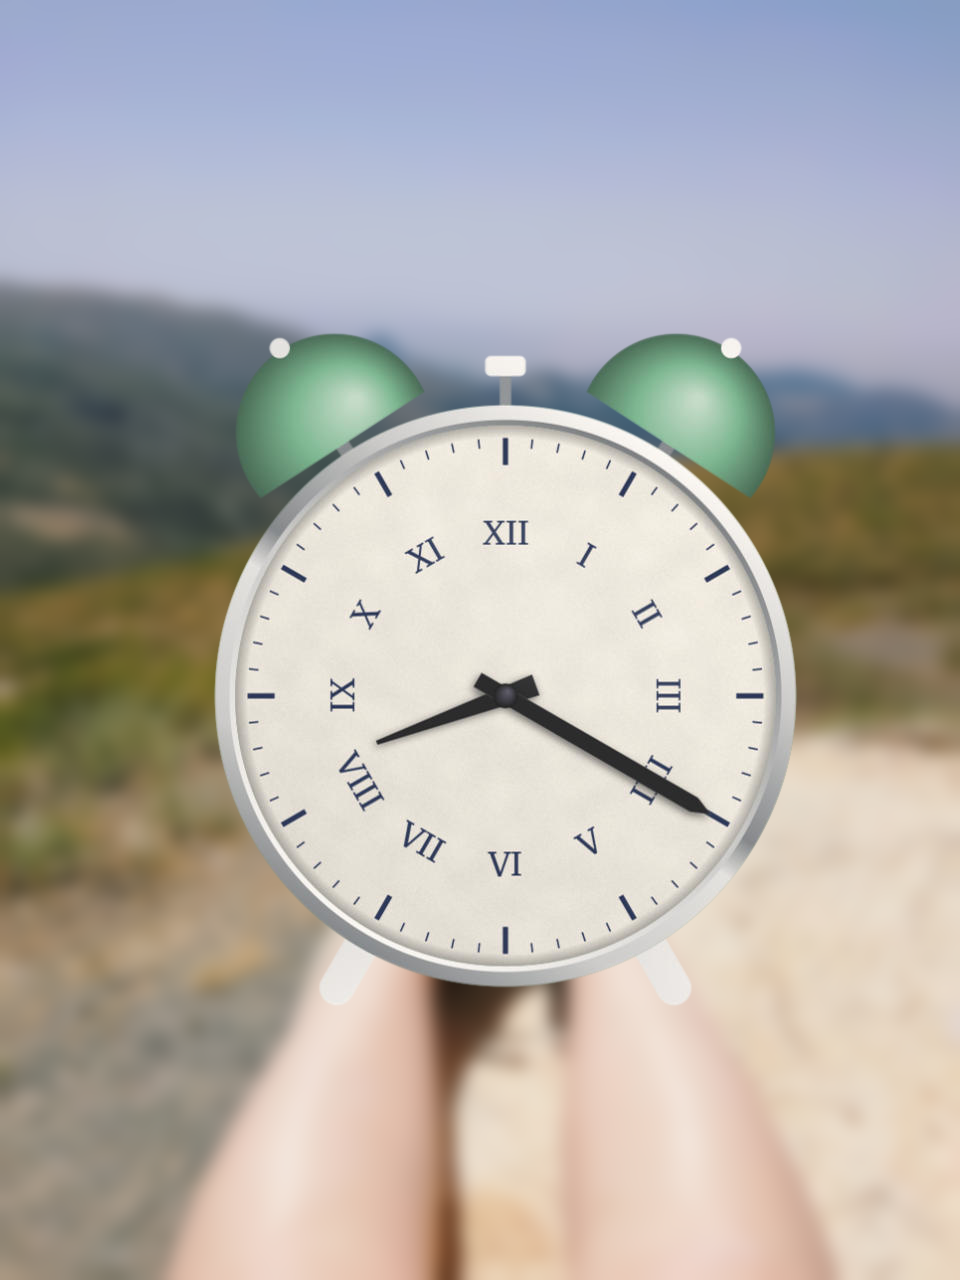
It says 8:20
